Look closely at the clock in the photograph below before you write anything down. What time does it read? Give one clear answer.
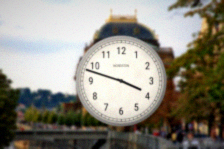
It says 3:48
